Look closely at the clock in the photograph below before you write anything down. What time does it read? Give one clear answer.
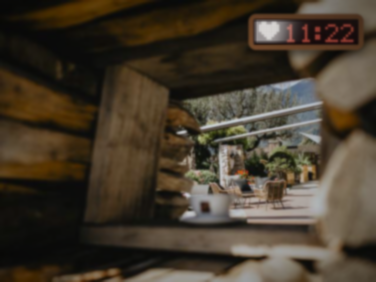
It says 11:22
